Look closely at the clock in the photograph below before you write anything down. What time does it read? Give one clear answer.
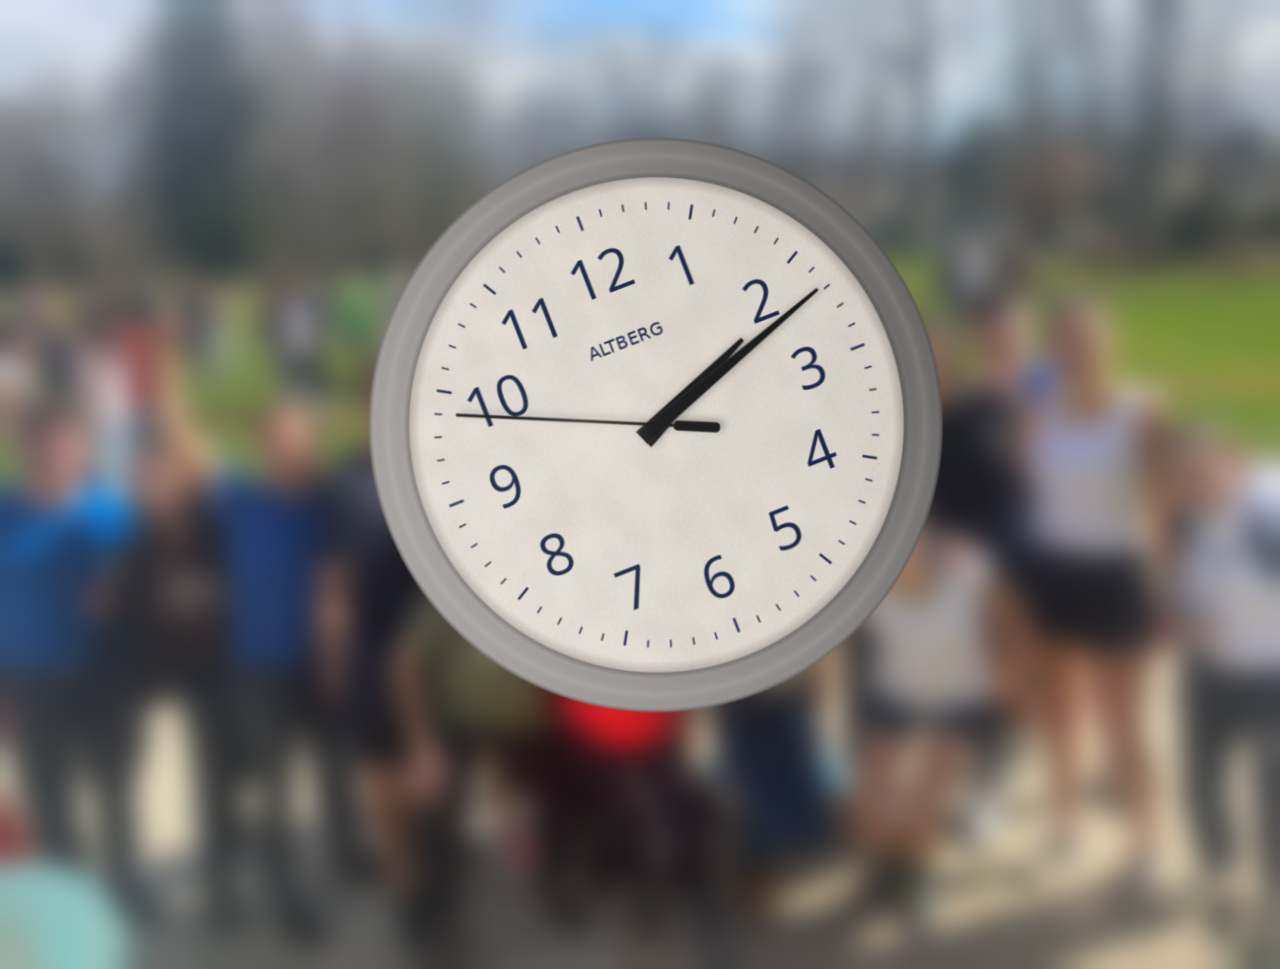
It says 2:11:49
